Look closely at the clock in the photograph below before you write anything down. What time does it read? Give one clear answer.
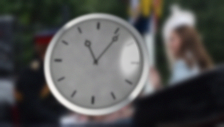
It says 11:06
